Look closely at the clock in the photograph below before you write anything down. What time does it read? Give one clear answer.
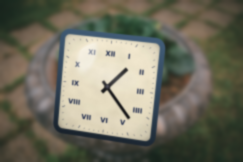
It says 1:23
